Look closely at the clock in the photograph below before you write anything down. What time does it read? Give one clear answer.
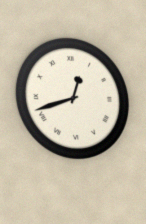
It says 12:42
